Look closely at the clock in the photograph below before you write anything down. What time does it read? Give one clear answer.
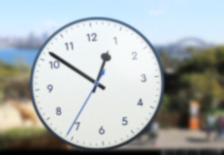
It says 12:51:36
